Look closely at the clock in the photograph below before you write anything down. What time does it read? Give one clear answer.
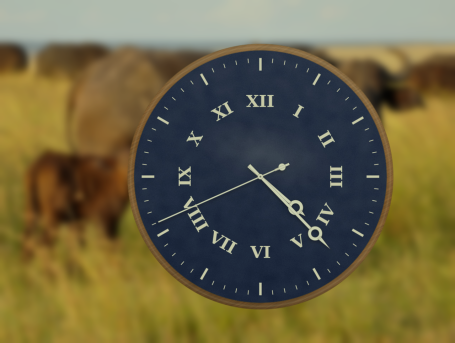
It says 4:22:41
